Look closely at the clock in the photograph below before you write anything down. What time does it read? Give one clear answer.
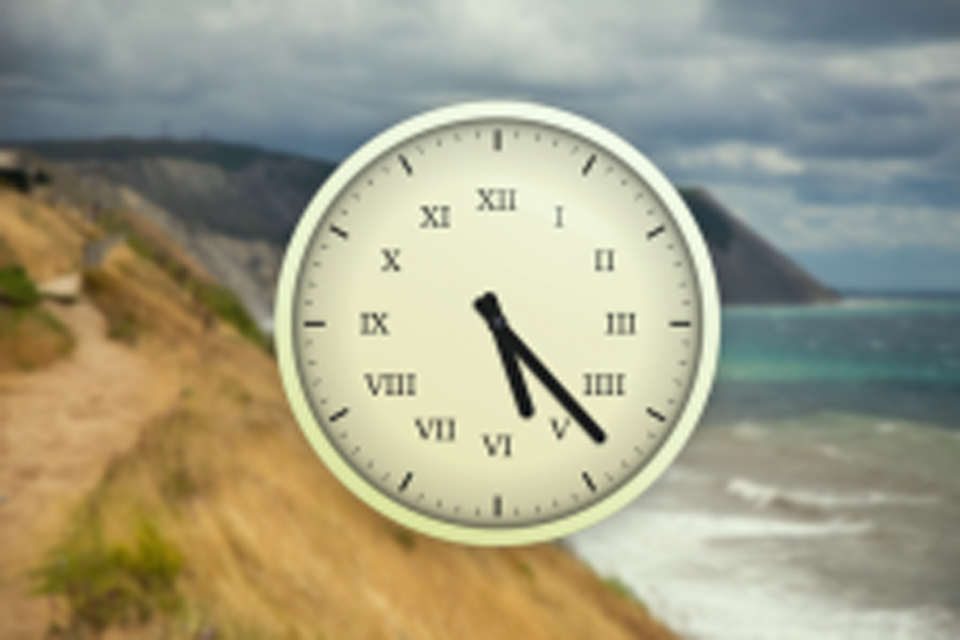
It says 5:23
